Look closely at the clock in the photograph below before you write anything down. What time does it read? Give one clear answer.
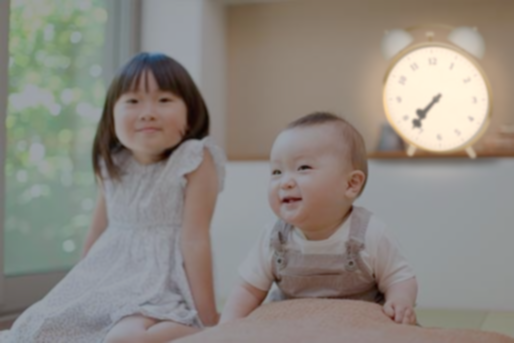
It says 7:37
